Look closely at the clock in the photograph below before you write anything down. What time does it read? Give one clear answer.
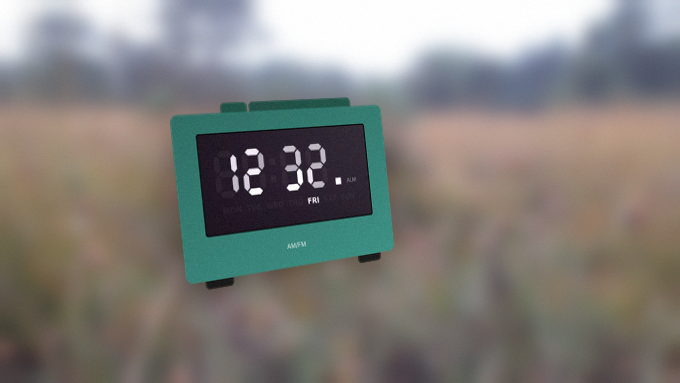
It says 12:32
